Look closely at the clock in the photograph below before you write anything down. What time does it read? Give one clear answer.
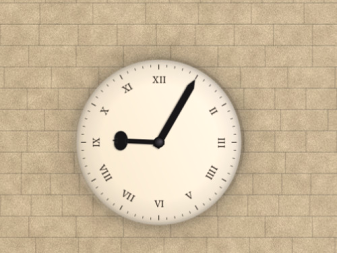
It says 9:05
